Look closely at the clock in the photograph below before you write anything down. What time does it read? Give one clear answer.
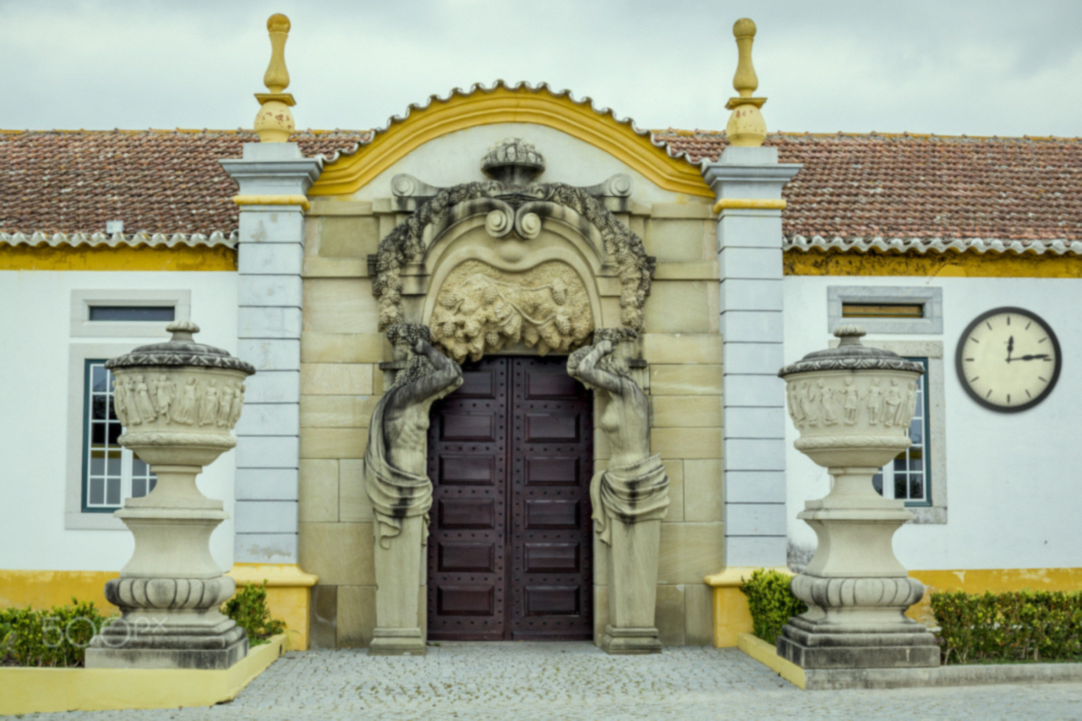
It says 12:14
